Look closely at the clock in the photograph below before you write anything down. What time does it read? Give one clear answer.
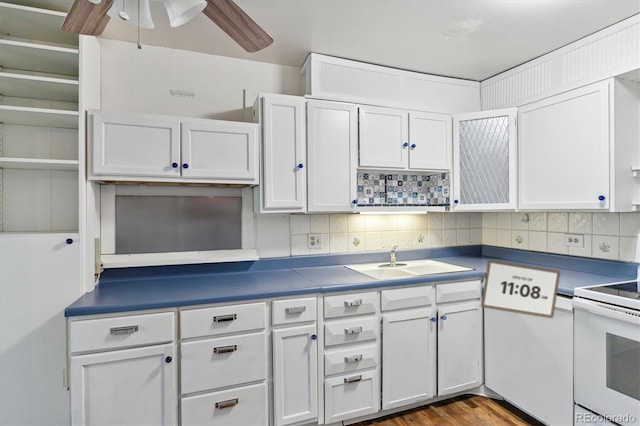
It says 11:08
